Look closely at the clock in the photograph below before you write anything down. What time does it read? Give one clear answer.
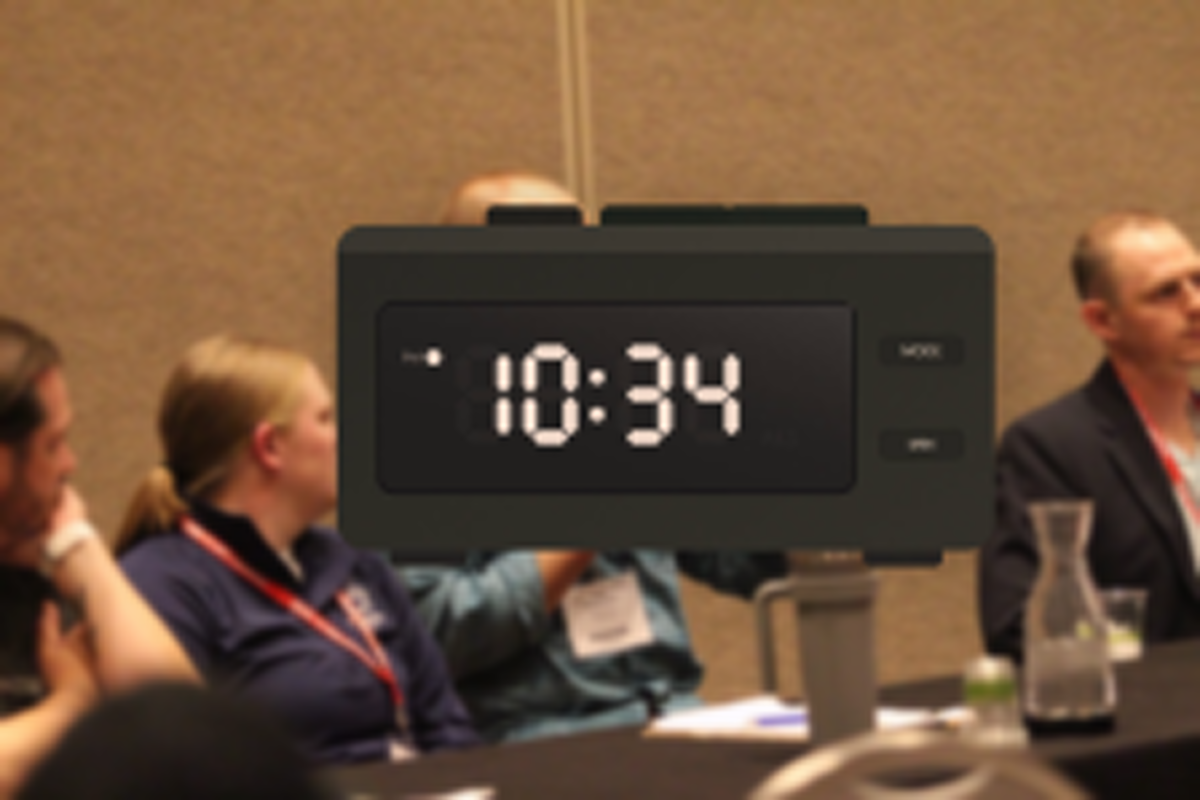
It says 10:34
